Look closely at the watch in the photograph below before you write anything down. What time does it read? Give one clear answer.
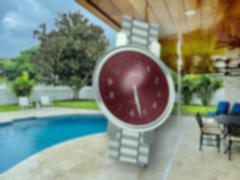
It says 5:27
